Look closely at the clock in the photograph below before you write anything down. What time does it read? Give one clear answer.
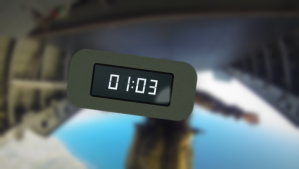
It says 1:03
